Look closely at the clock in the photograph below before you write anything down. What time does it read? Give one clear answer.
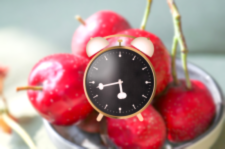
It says 5:43
